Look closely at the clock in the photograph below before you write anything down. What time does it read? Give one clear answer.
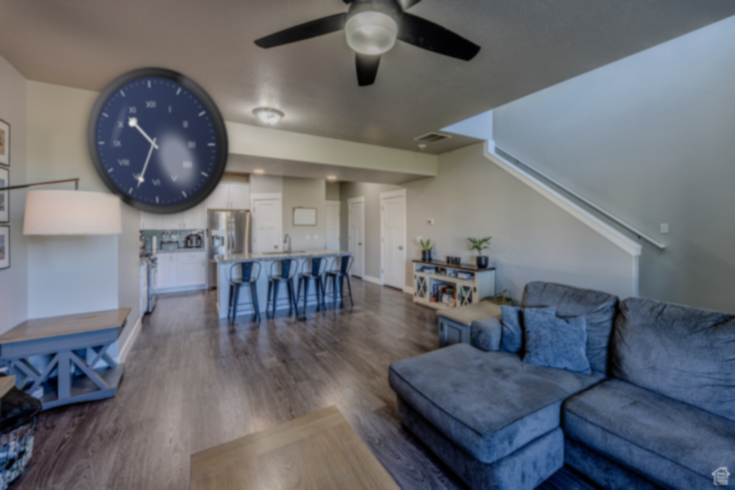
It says 10:34
